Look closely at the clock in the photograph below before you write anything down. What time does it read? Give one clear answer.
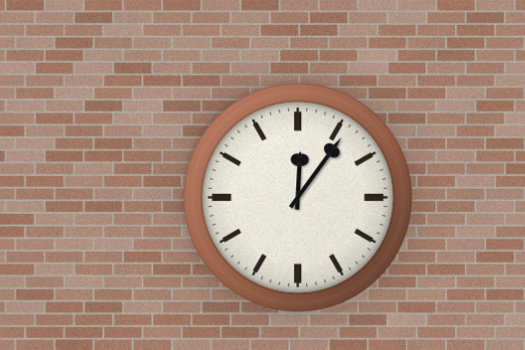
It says 12:06
